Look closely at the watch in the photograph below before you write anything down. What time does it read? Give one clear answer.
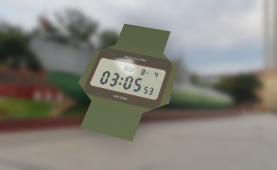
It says 3:05:53
